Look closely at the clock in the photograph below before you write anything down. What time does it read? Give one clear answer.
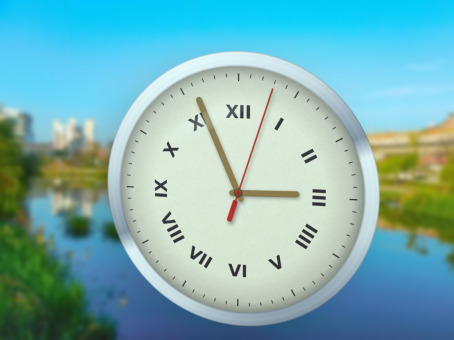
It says 2:56:03
